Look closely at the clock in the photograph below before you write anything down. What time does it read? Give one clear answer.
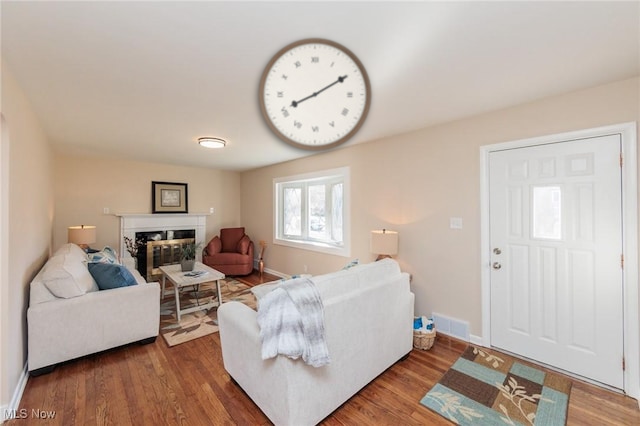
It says 8:10
